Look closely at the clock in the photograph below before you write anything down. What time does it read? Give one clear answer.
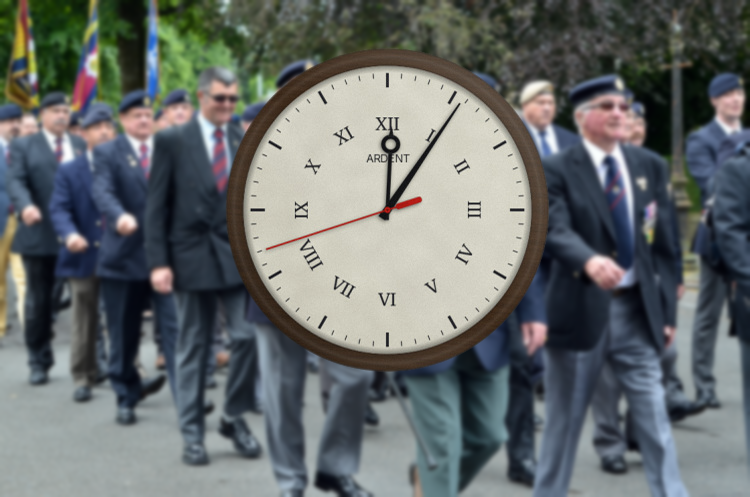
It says 12:05:42
